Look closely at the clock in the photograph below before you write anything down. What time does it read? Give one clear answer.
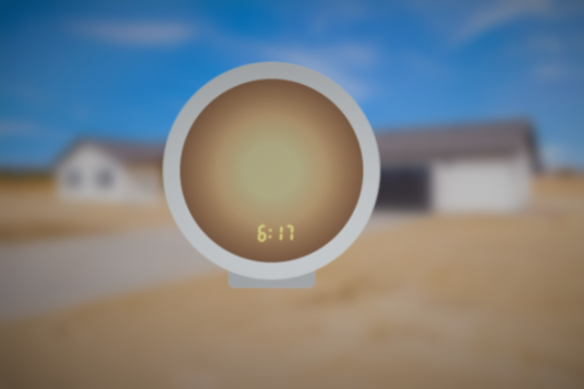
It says 6:17
